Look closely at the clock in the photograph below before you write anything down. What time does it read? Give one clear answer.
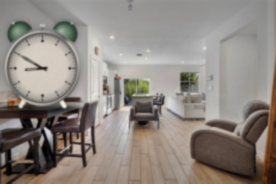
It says 8:50
